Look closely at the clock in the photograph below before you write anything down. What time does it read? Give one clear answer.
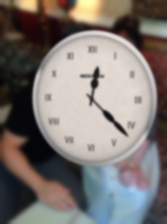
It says 12:22
